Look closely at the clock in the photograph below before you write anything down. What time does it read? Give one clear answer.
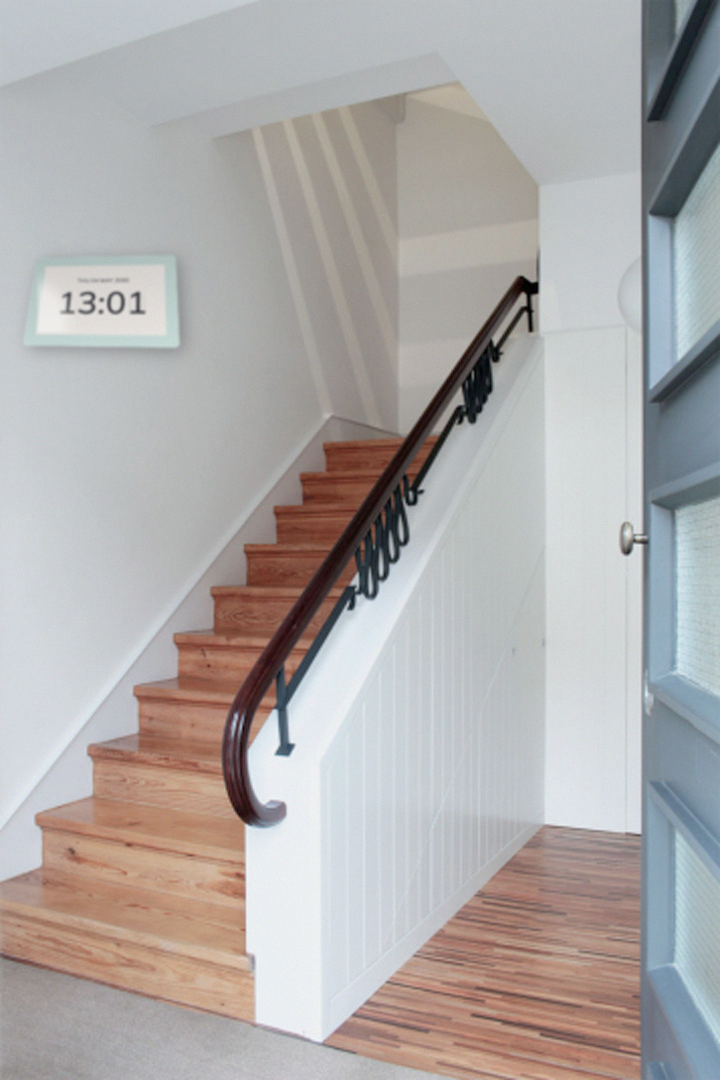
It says 13:01
